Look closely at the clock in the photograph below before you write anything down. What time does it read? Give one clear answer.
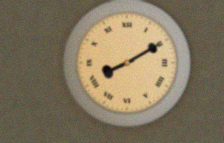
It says 8:10
